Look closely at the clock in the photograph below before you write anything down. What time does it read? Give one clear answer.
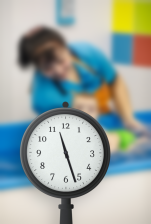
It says 11:27
